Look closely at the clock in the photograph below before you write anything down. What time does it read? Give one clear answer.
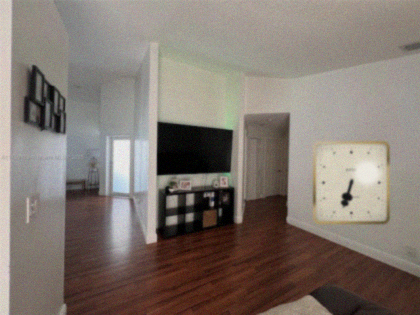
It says 6:33
